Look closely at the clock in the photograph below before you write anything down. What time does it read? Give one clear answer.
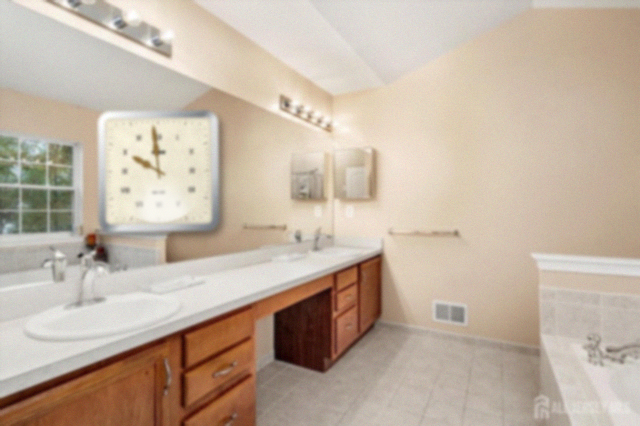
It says 9:59
